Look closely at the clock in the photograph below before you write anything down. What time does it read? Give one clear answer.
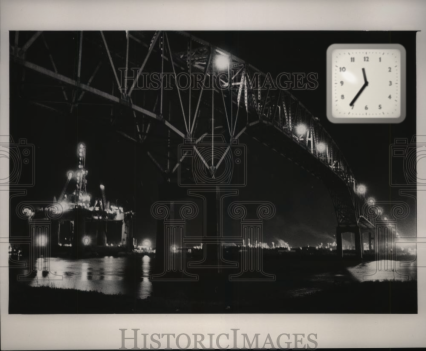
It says 11:36
